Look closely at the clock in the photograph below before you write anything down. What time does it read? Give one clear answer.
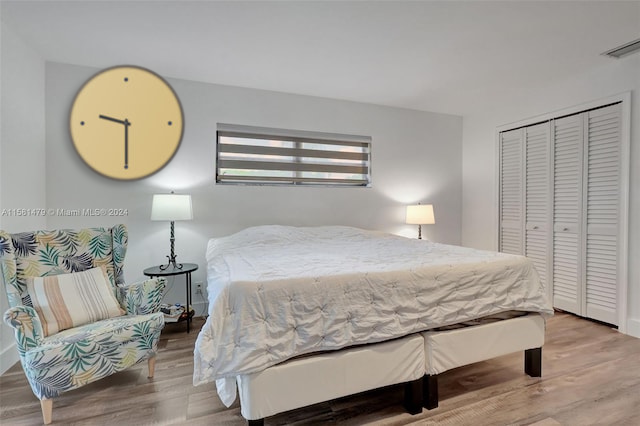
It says 9:30
